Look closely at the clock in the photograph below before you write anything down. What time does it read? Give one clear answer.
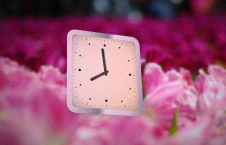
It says 7:59
